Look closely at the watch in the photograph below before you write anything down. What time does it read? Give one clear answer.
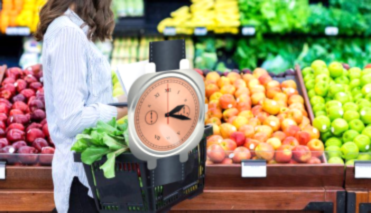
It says 2:18
